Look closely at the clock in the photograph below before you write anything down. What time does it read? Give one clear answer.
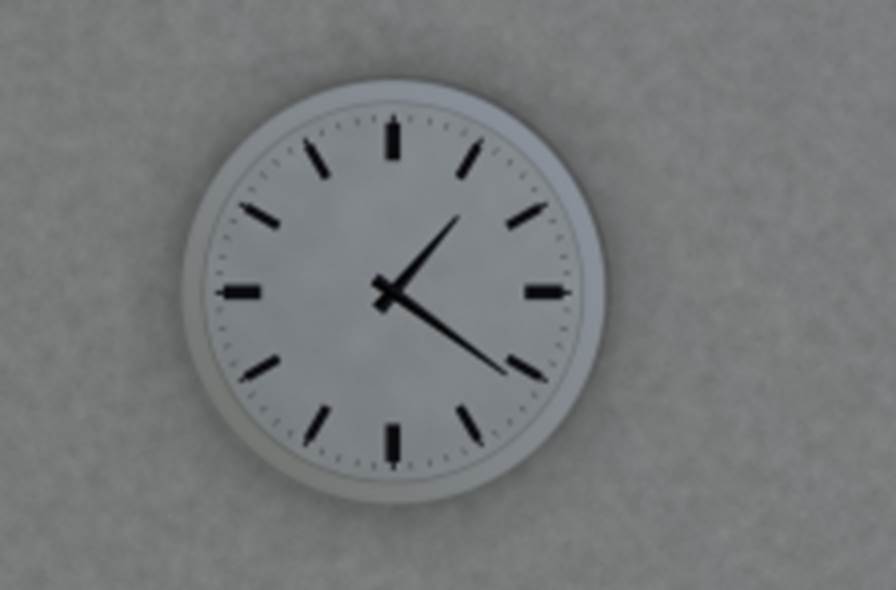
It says 1:21
